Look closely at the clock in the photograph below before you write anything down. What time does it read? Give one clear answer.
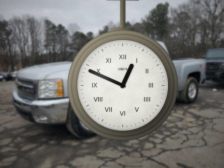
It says 12:49
